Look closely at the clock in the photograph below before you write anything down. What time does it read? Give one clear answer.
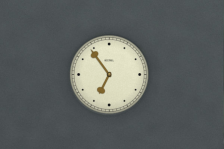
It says 6:54
